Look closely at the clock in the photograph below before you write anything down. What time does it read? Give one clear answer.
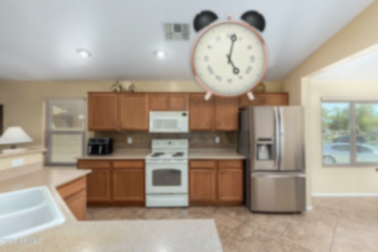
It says 5:02
